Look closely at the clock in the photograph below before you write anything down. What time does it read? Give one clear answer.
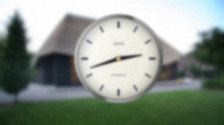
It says 2:42
